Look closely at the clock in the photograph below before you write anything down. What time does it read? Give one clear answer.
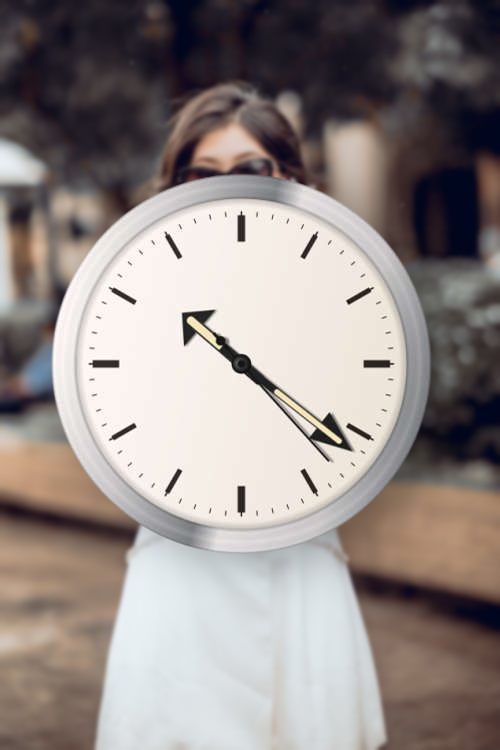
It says 10:21:23
